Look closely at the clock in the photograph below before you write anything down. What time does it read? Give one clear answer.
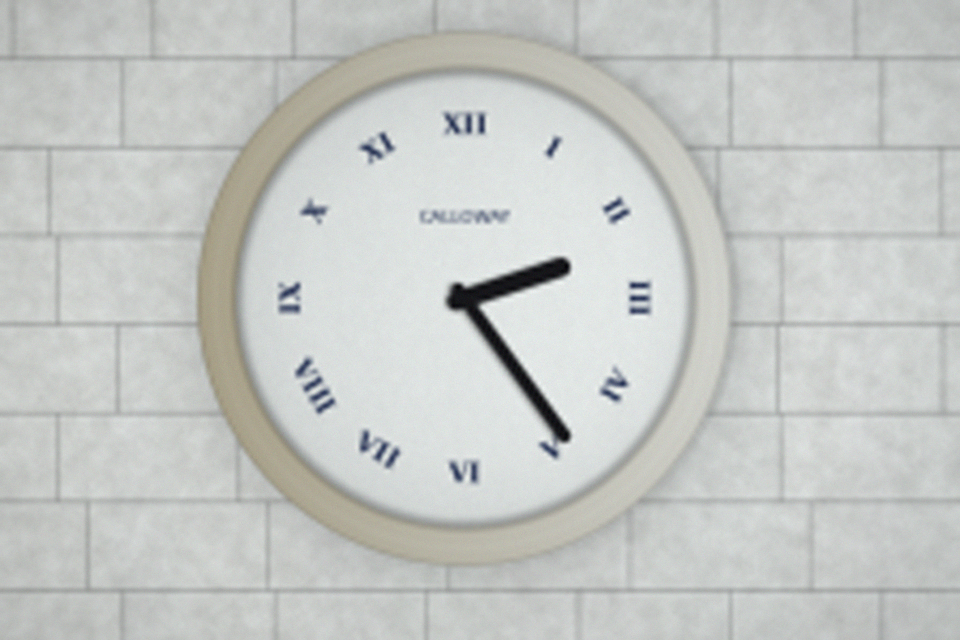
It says 2:24
